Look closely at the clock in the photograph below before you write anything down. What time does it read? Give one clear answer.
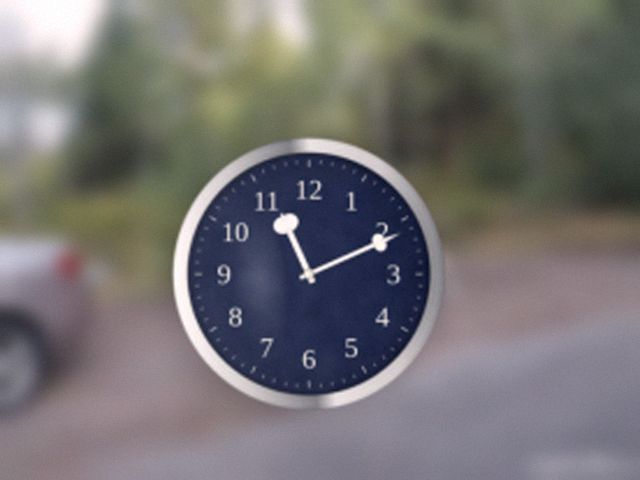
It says 11:11
